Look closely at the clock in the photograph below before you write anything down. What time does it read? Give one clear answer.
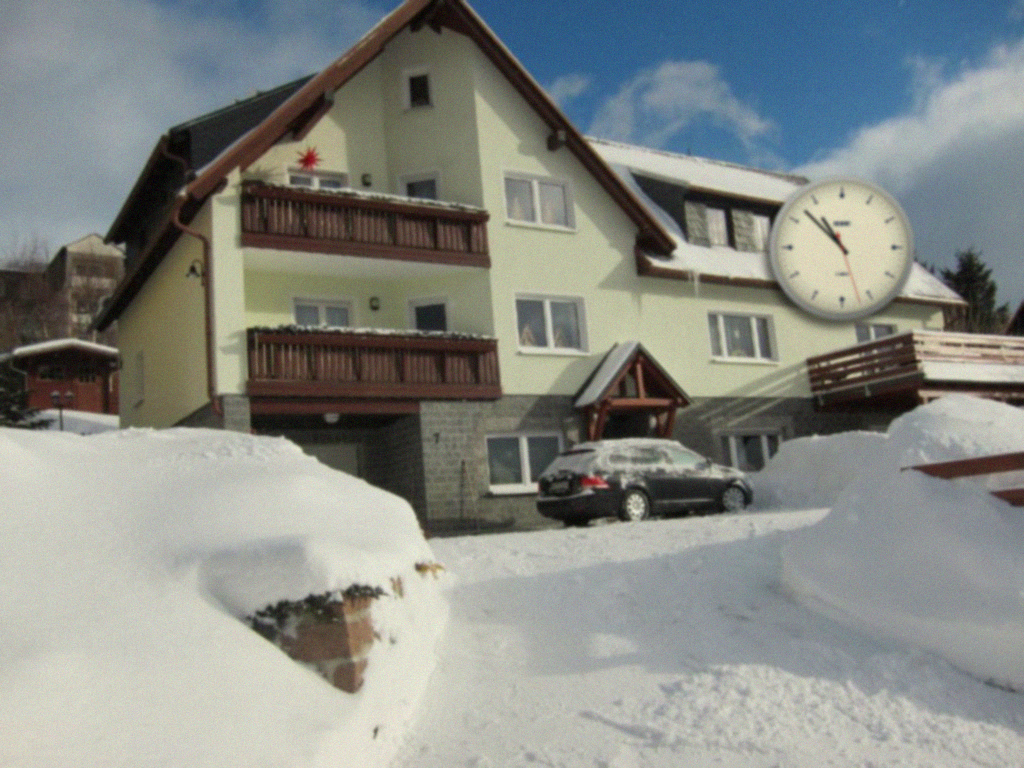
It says 10:52:27
